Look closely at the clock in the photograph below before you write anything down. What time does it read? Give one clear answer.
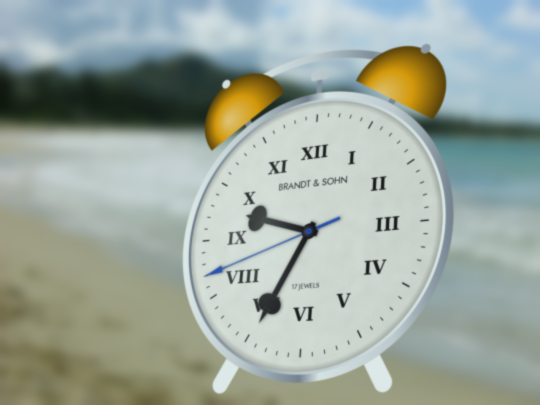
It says 9:34:42
